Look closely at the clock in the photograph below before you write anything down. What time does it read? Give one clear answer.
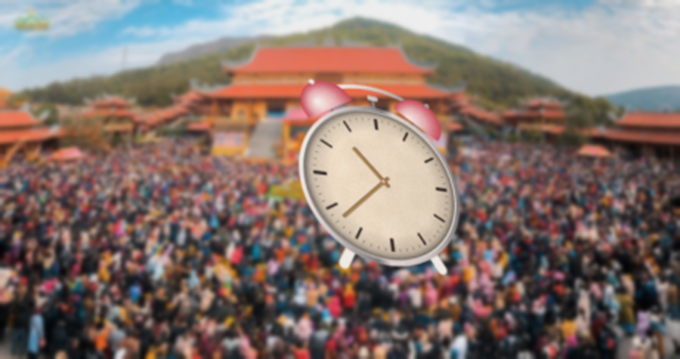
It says 10:38
